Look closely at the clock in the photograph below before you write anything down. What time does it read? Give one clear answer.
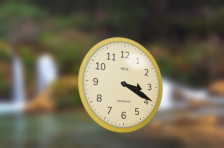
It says 3:19
